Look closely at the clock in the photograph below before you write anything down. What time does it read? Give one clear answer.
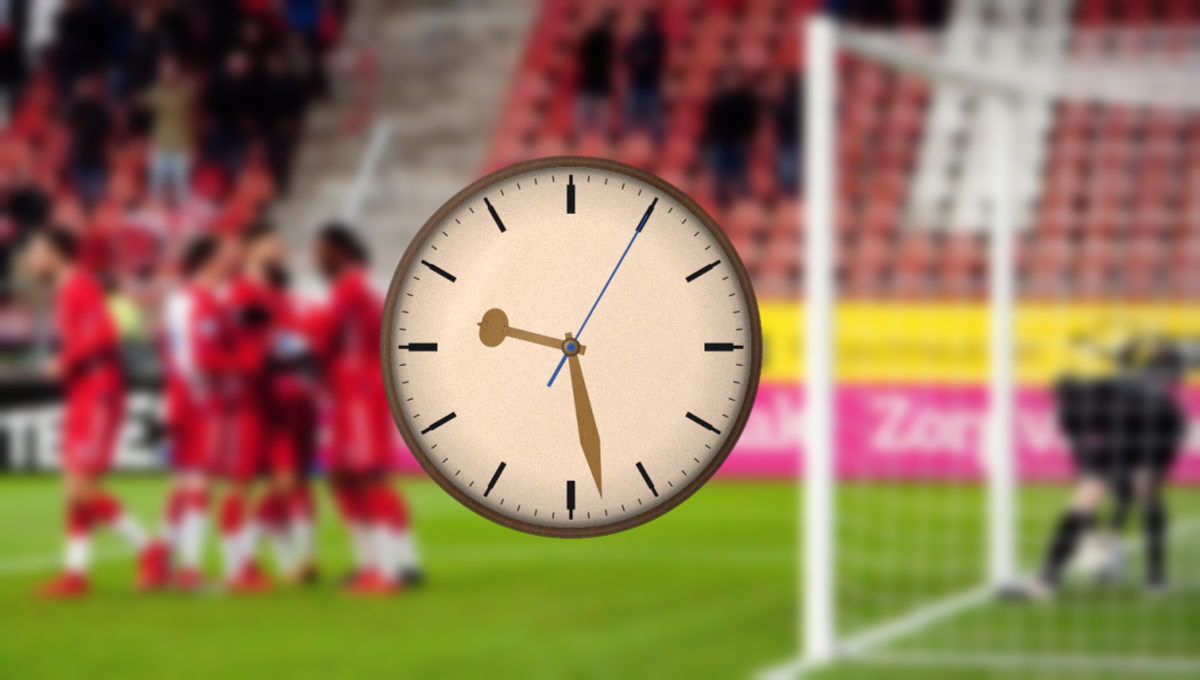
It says 9:28:05
